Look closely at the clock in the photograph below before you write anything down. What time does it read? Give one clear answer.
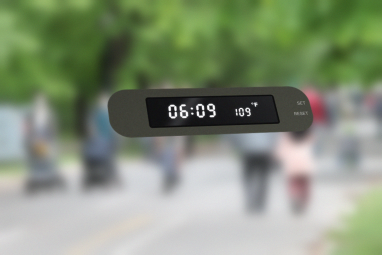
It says 6:09
